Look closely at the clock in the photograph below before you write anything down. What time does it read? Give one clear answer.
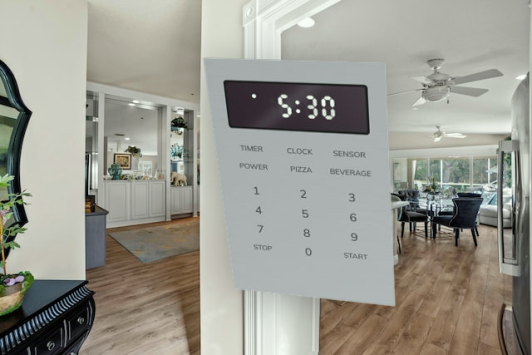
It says 5:30
